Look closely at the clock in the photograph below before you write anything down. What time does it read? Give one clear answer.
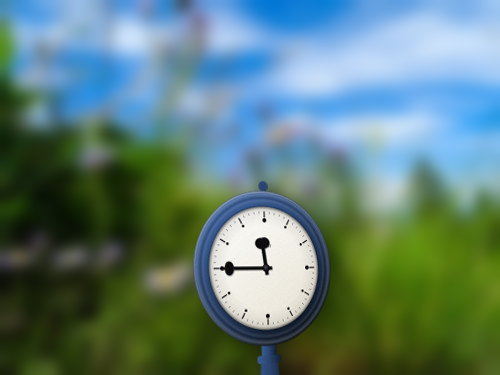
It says 11:45
